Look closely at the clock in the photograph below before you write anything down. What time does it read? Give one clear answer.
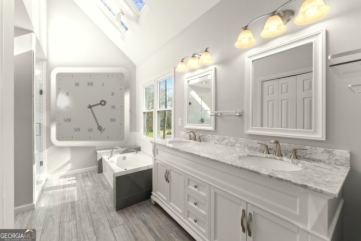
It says 2:26
